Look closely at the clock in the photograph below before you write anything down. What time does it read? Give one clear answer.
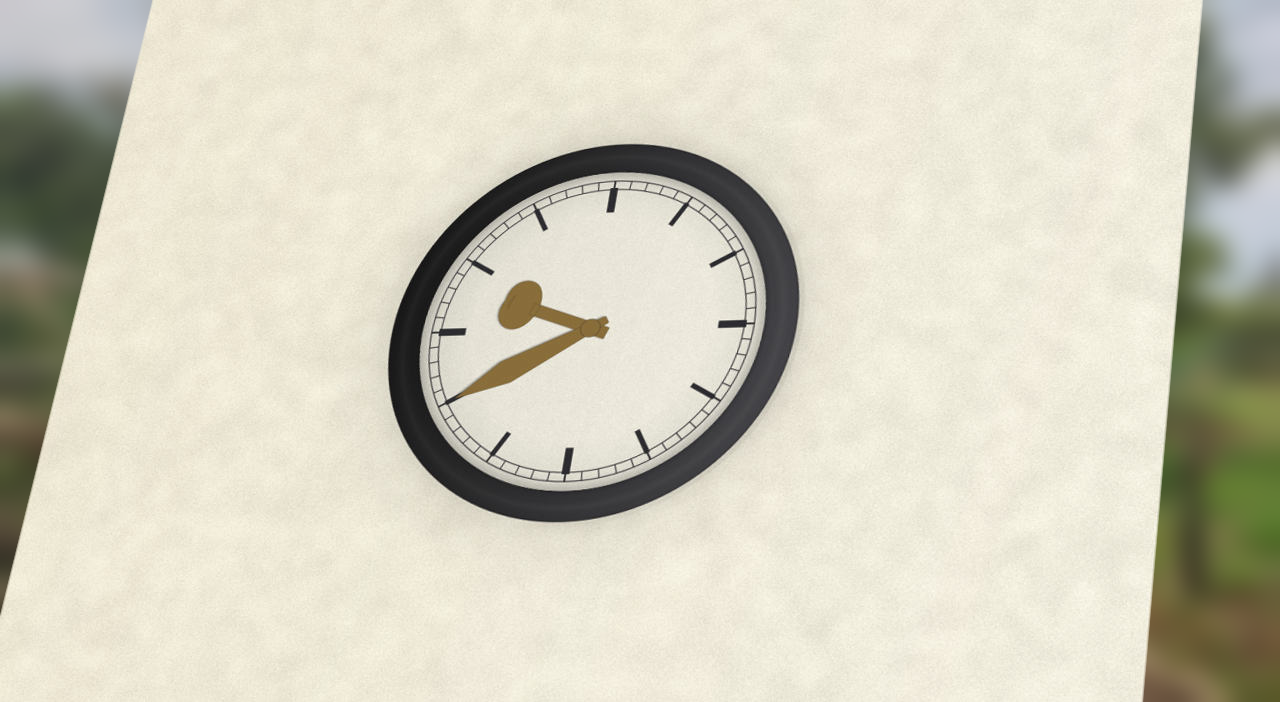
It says 9:40
